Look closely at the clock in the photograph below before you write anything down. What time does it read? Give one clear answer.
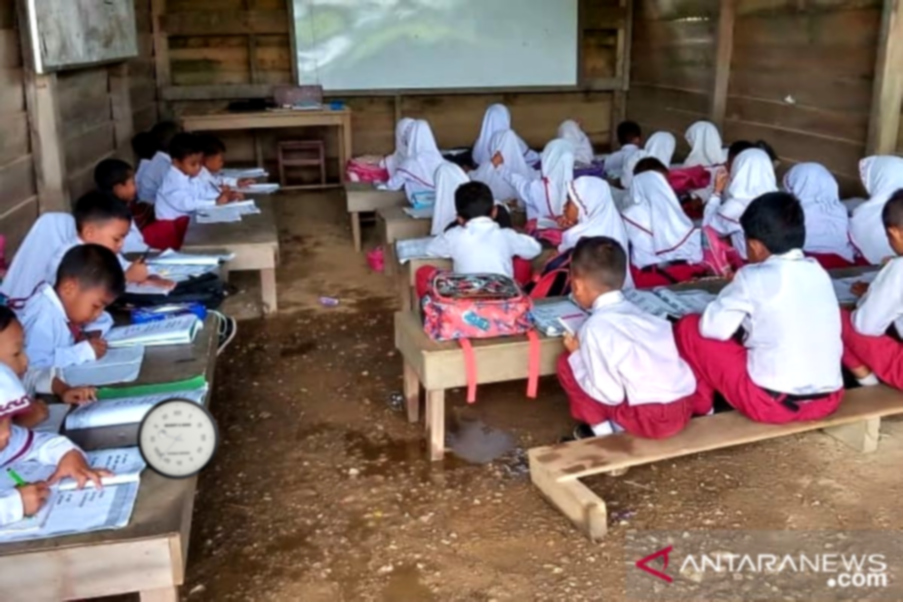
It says 9:37
